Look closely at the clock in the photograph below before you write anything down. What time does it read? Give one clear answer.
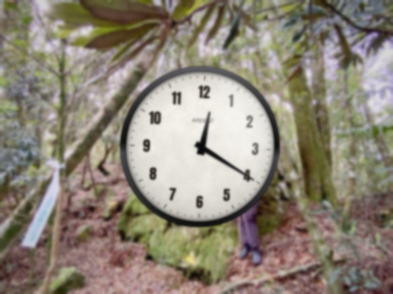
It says 12:20
